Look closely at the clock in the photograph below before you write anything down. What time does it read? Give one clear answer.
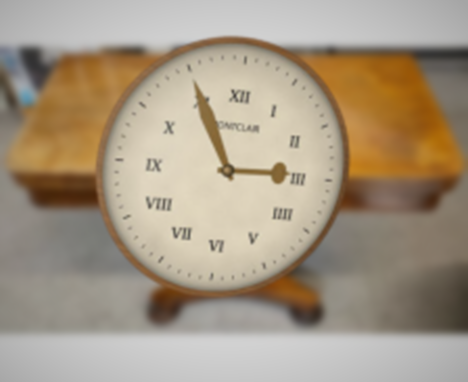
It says 2:55
